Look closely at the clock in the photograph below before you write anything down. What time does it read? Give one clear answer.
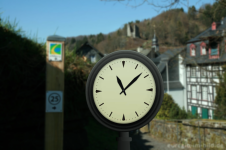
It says 11:08
